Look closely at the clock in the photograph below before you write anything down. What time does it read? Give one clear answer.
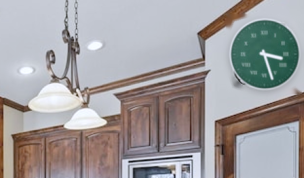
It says 3:27
